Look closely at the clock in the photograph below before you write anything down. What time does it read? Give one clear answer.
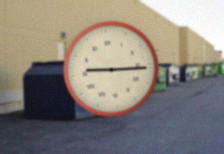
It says 9:16
